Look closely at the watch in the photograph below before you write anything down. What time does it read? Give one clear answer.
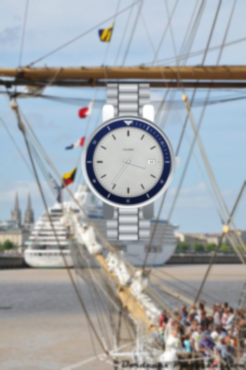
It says 3:36
